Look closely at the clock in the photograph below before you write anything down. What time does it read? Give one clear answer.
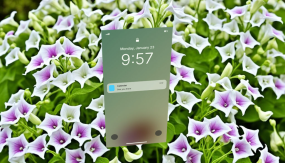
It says 9:57
